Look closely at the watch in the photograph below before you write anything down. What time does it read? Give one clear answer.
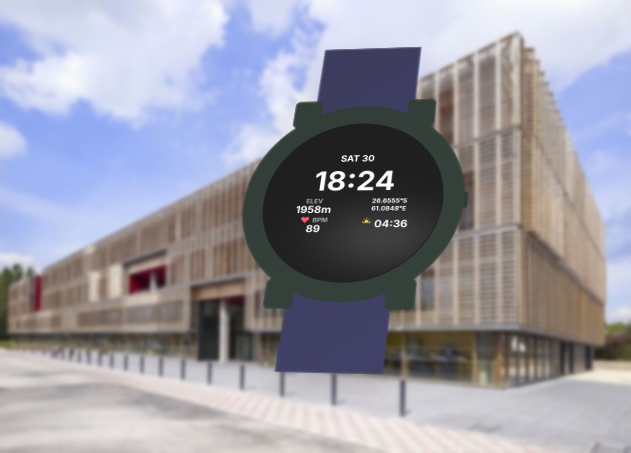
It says 18:24
